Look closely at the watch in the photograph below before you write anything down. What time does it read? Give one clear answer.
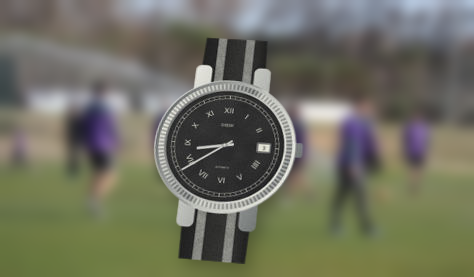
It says 8:39
